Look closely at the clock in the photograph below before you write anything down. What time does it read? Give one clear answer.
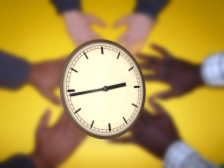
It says 2:44
